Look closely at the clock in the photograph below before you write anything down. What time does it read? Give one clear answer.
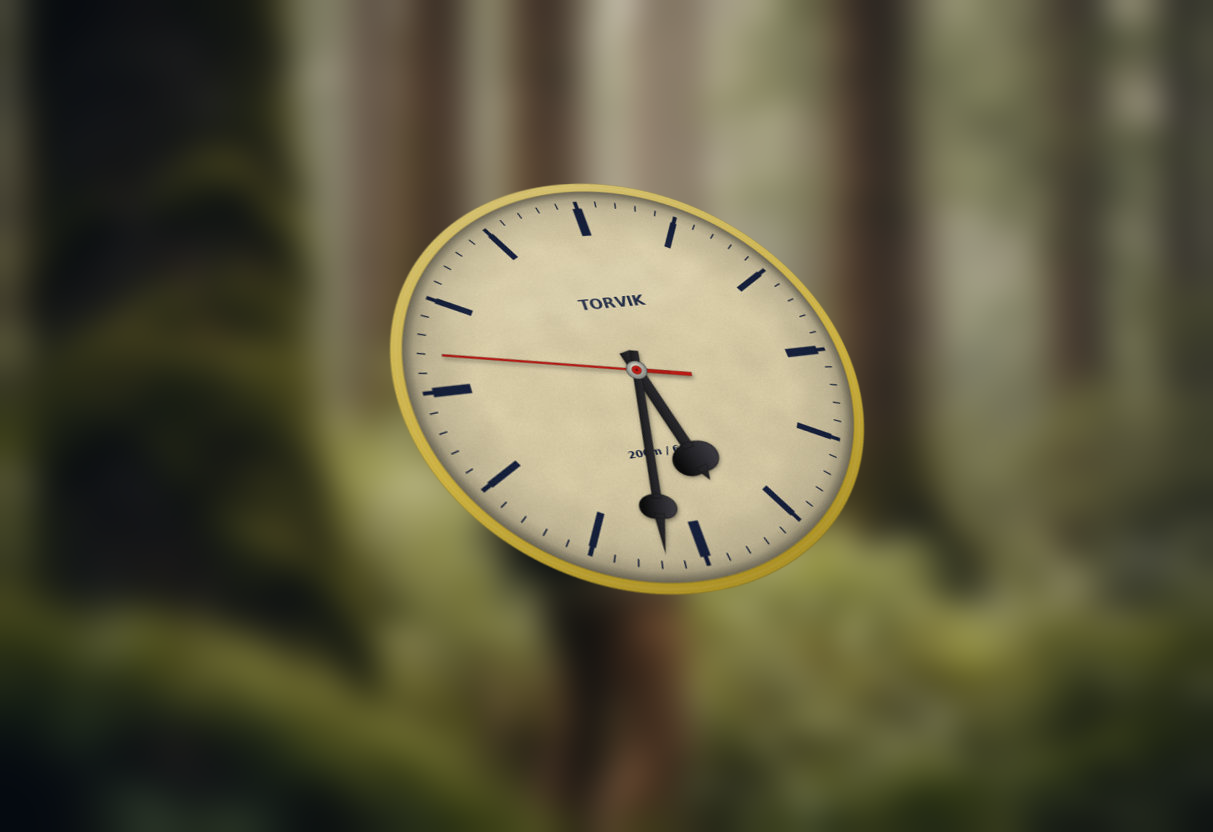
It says 5:31:47
